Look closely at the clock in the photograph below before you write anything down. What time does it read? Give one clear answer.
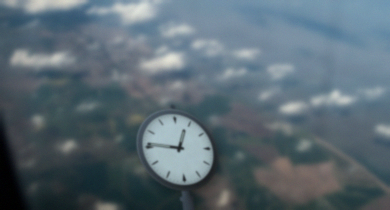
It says 12:46
